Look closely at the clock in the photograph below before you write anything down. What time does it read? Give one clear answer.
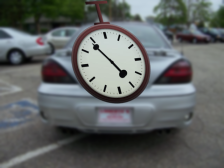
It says 4:54
